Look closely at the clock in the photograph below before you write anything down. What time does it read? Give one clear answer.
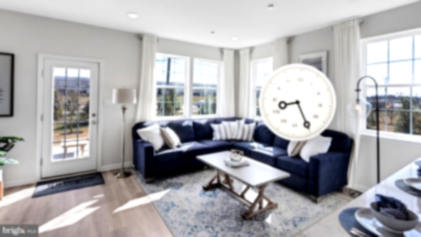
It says 8:25
